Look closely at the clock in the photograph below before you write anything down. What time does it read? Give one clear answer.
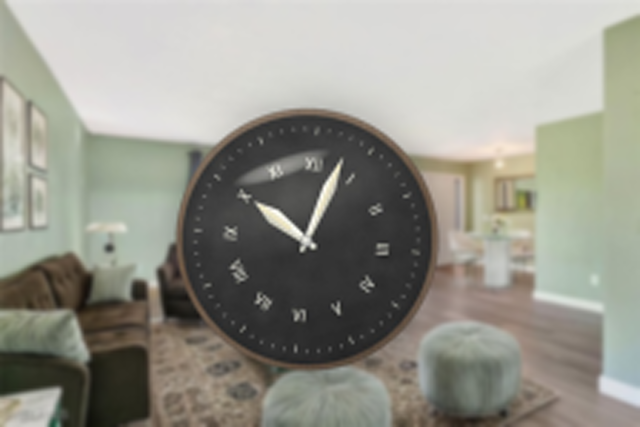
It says 10:03
